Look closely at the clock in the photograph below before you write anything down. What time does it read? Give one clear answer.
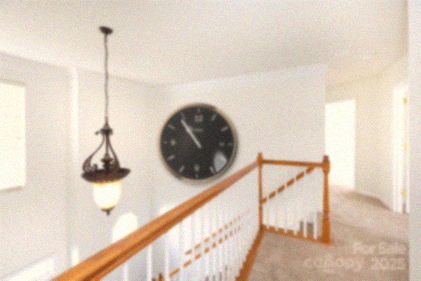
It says 10:54
